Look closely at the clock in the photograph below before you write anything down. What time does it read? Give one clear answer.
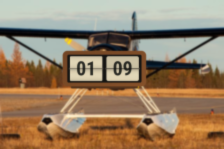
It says 1:09
